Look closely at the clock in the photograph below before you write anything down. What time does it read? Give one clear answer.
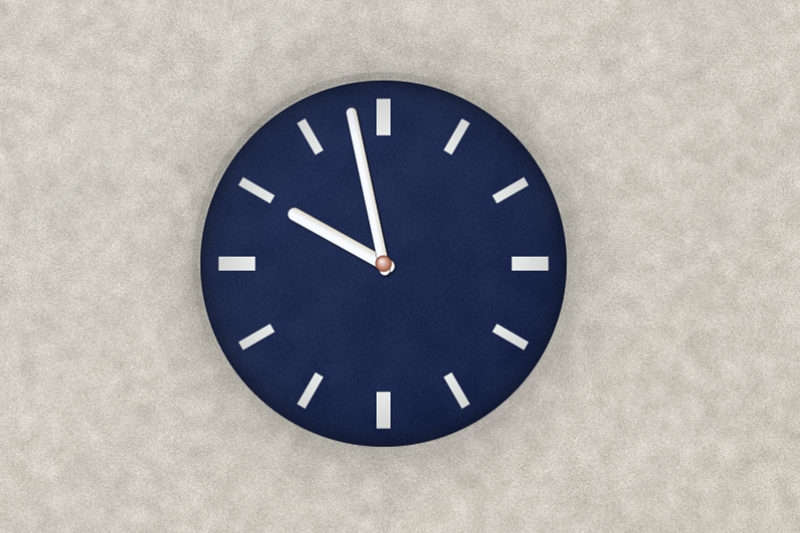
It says 9:58
